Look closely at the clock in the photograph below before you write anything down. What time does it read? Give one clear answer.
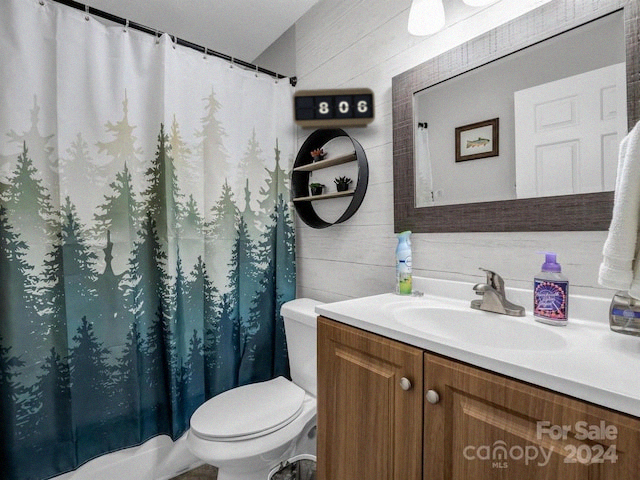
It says 8:06
